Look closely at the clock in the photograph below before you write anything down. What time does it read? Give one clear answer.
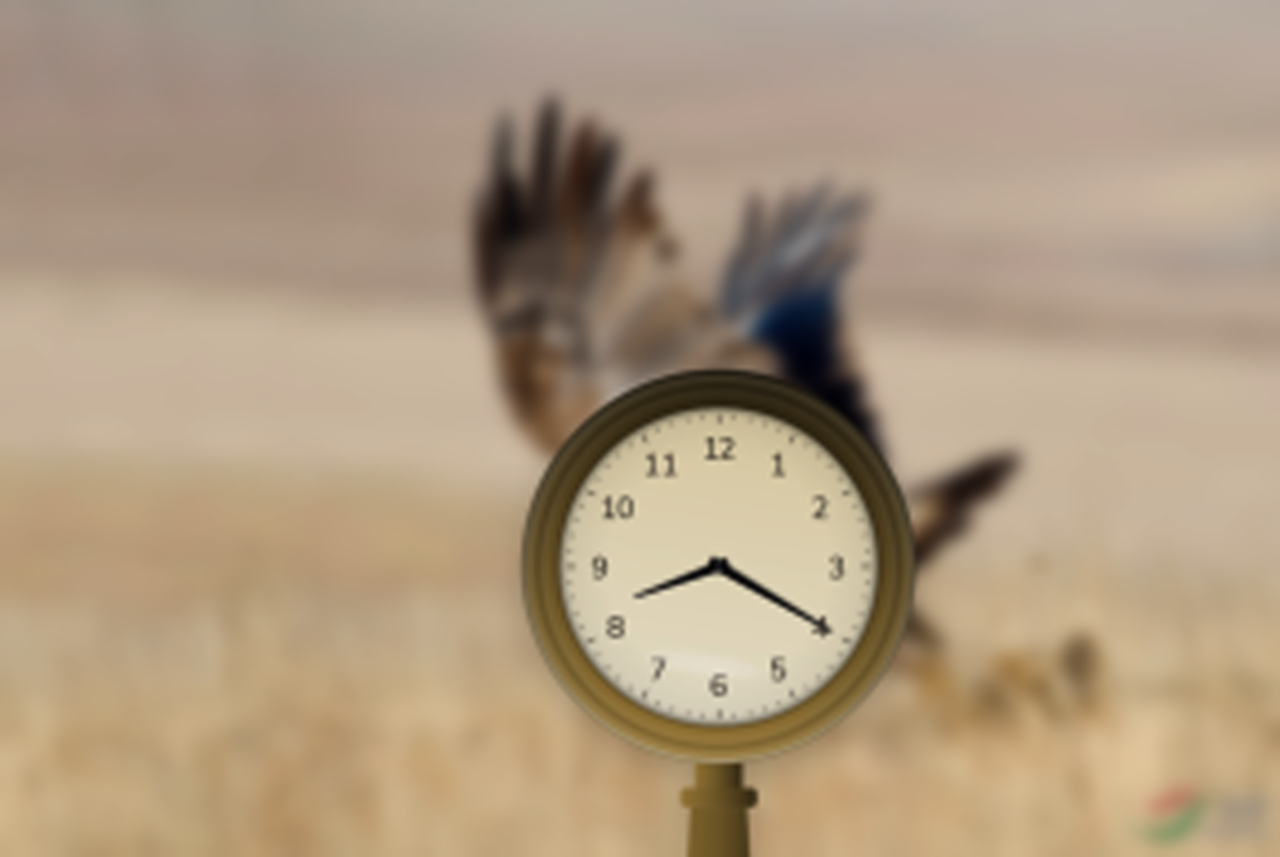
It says 8:20
